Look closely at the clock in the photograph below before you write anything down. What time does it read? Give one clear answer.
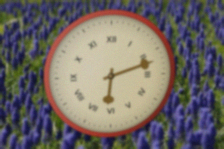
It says 6:12
